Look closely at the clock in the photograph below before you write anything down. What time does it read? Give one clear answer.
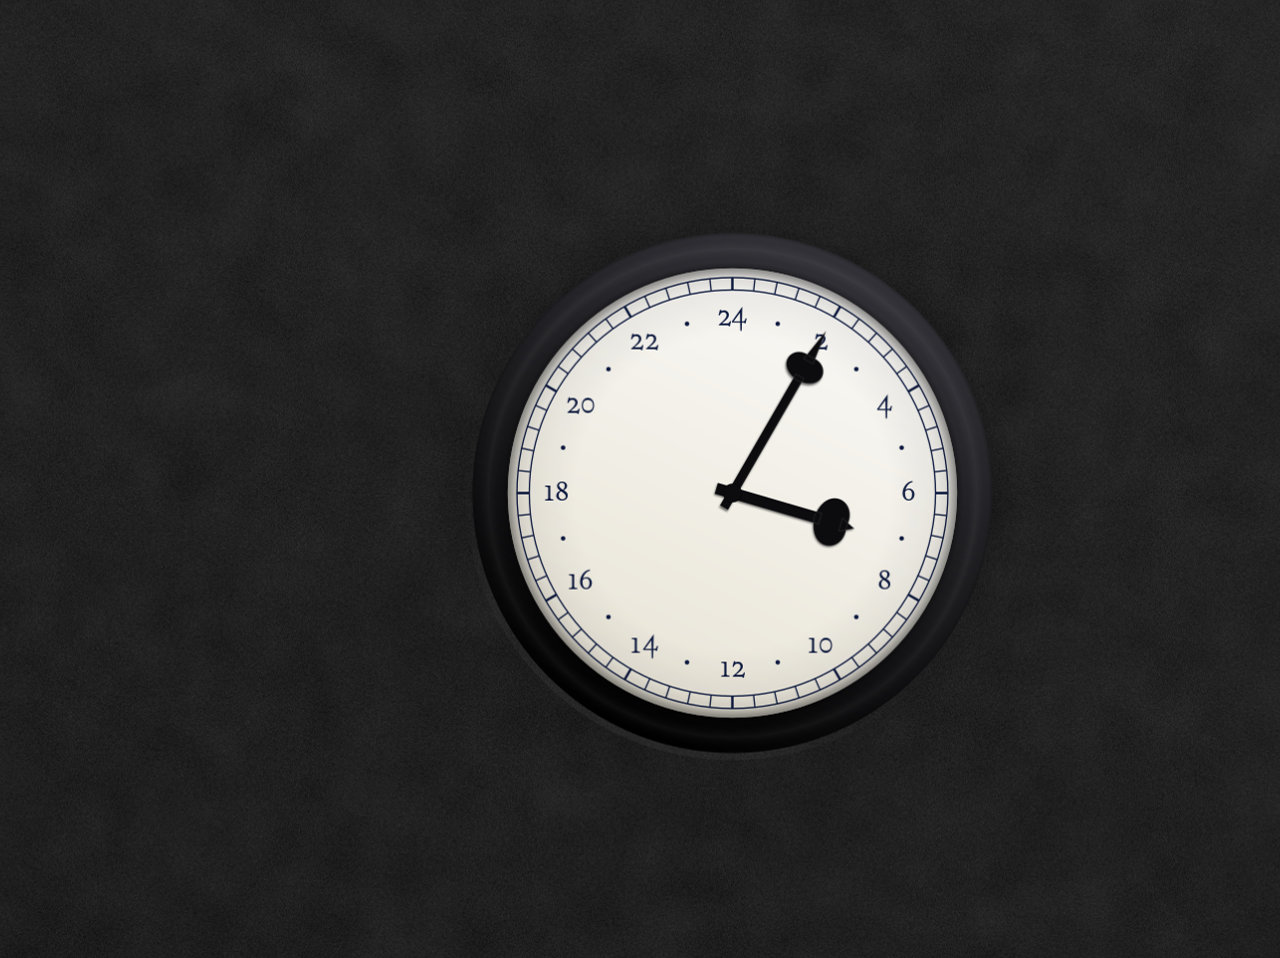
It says 7:05
